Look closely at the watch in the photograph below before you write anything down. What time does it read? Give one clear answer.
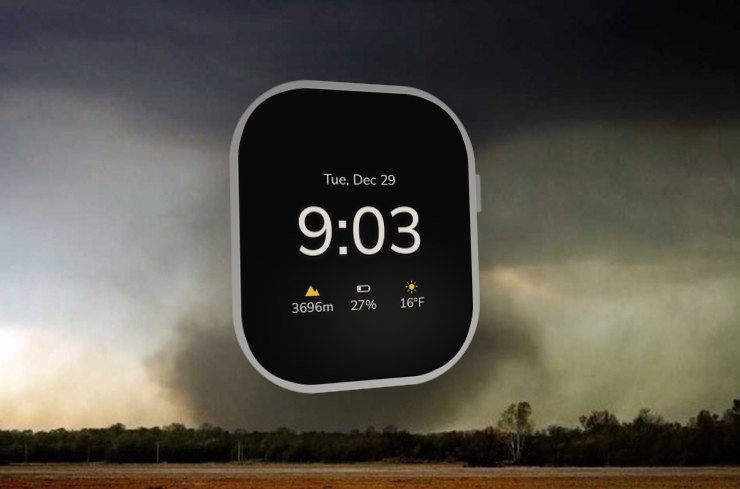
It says 9:03
